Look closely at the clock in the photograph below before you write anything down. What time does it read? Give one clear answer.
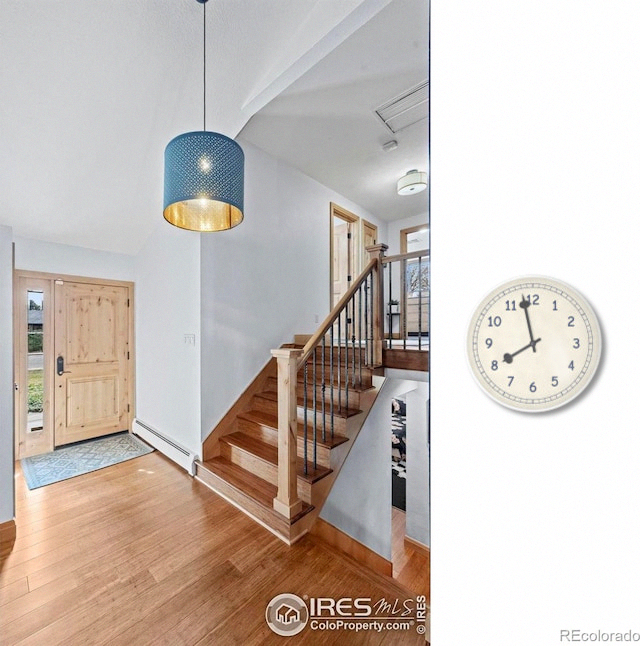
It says 7:58
